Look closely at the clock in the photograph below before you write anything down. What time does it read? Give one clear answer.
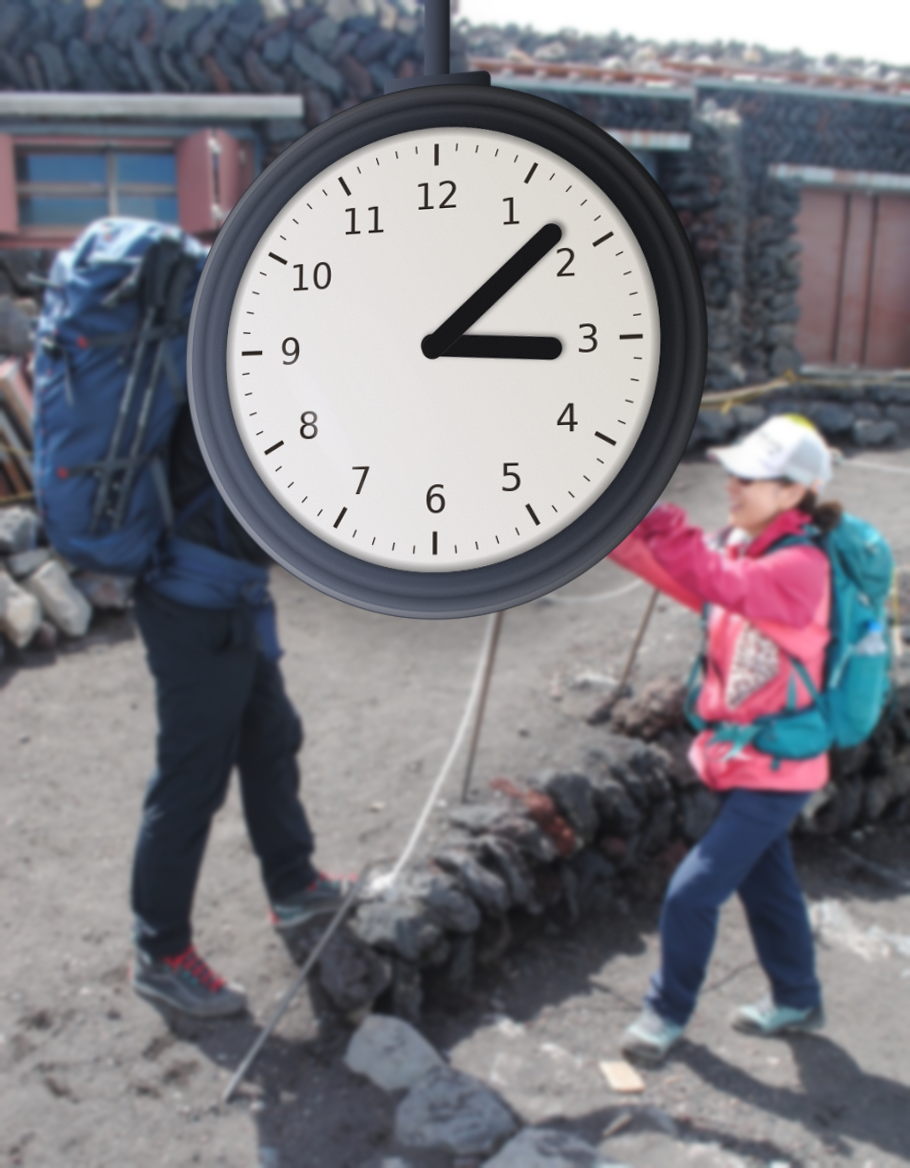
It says 3:08
